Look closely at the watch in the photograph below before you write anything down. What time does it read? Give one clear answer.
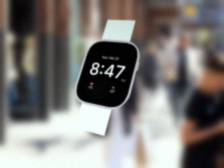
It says 8:47
